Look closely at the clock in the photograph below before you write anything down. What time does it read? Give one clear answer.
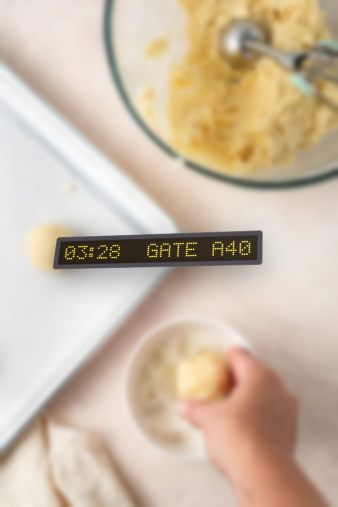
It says 3:28
